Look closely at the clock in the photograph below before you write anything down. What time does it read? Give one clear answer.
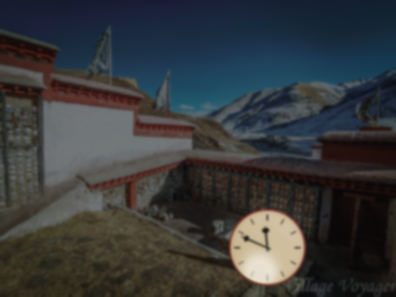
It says 11:49
